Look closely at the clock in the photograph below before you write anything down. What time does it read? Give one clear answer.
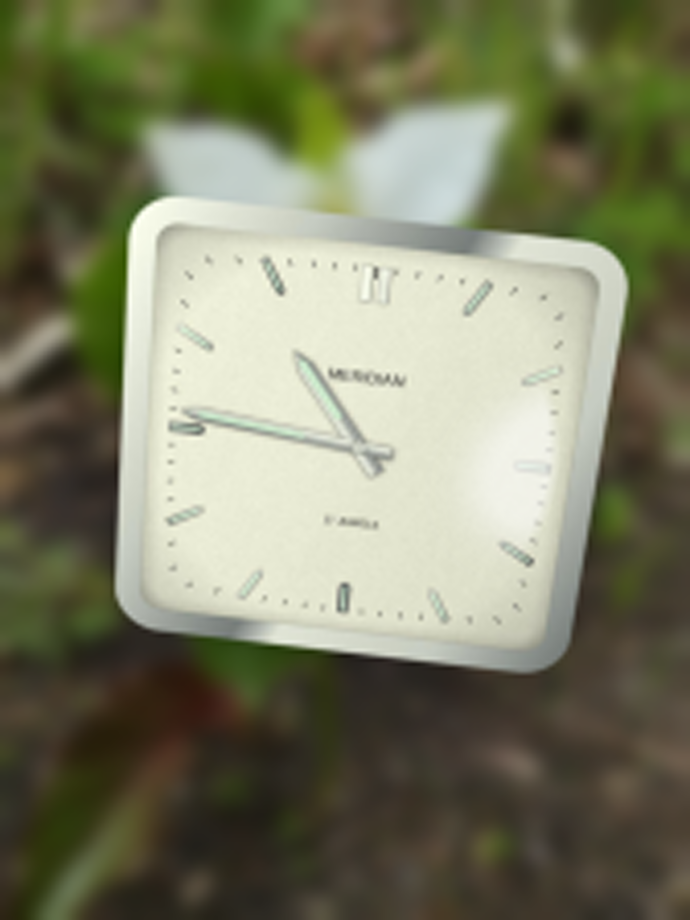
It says 10:46
